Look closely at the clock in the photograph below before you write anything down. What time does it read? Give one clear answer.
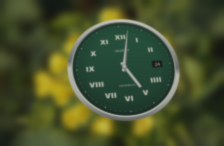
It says 5:02
